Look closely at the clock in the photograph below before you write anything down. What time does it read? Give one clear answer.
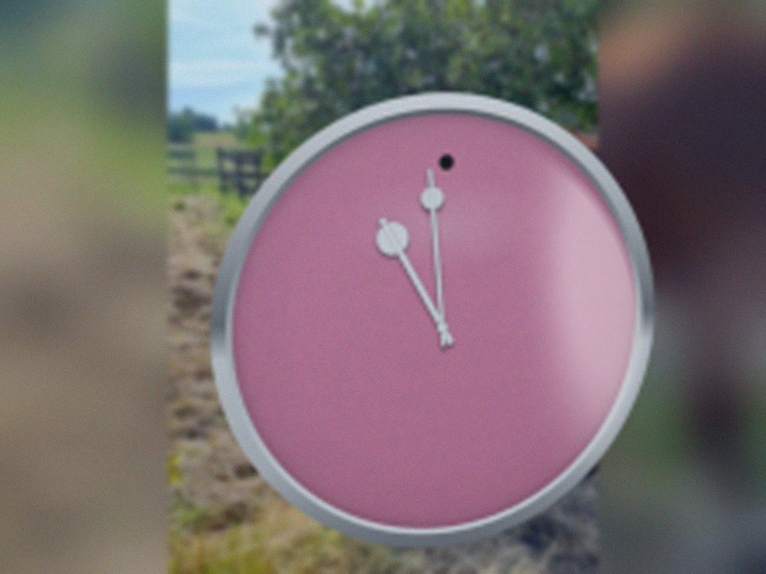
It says 10:59
